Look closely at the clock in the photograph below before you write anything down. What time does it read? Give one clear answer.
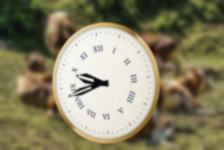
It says 9:43
